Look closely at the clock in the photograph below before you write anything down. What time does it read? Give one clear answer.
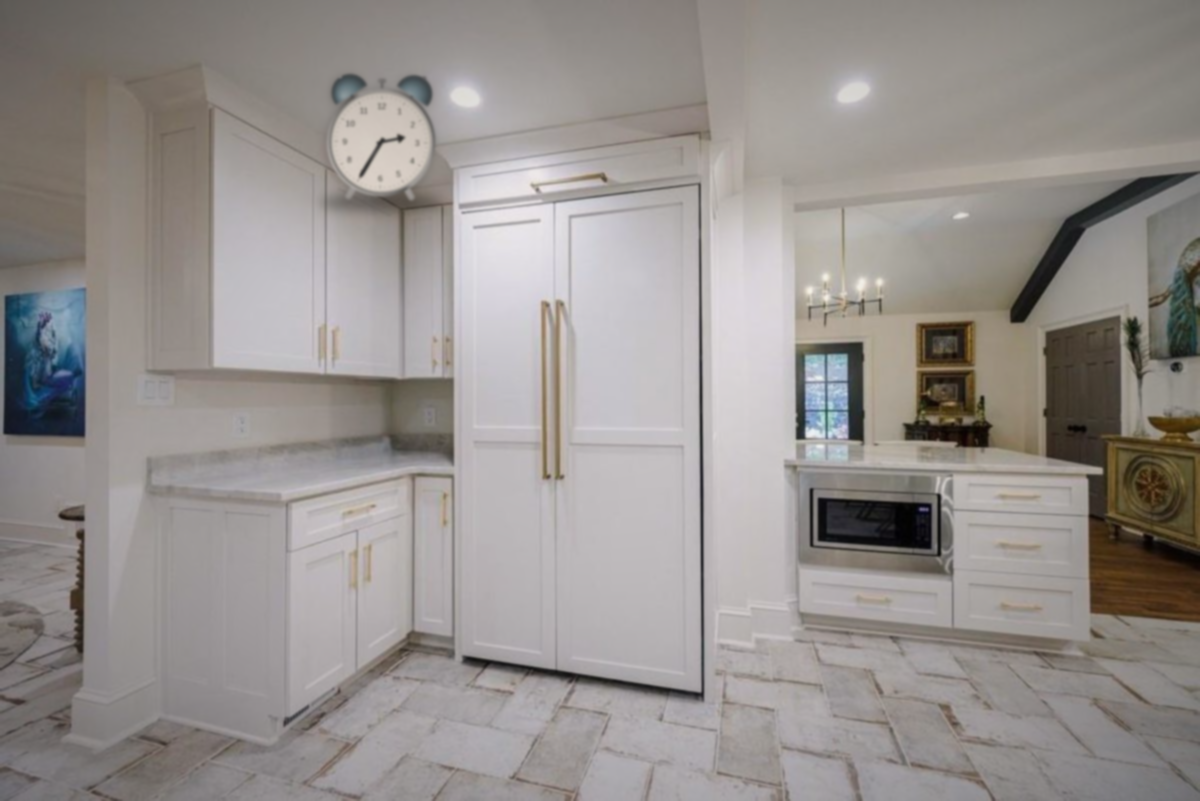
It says 2:35
